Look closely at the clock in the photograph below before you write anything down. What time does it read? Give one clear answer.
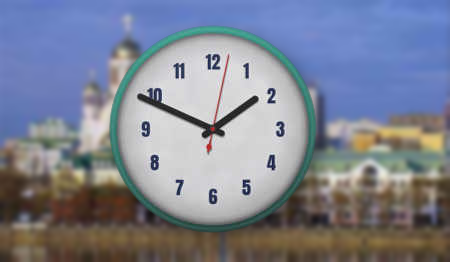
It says 1:49:02
